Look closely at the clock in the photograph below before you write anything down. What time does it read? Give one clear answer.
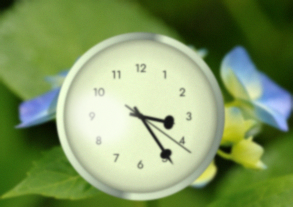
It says 3:24:21
